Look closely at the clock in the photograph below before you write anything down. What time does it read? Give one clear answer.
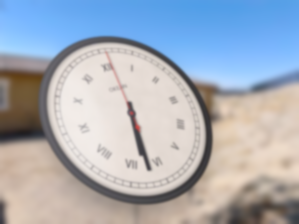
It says 6:32:01
